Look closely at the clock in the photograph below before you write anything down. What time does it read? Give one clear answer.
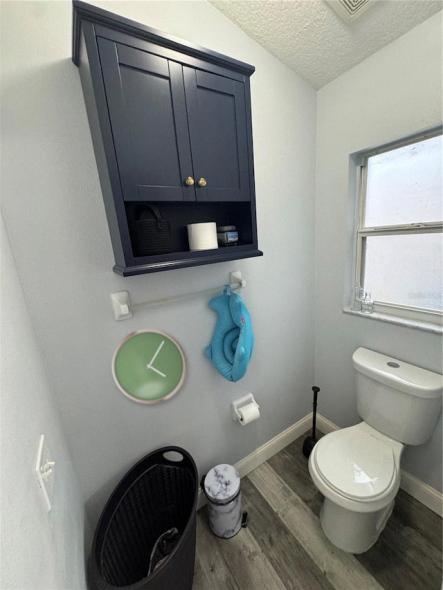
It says 4:05
